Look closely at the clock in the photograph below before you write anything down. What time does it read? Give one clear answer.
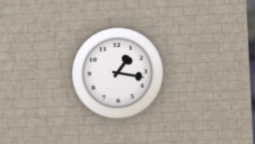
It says 1:17
